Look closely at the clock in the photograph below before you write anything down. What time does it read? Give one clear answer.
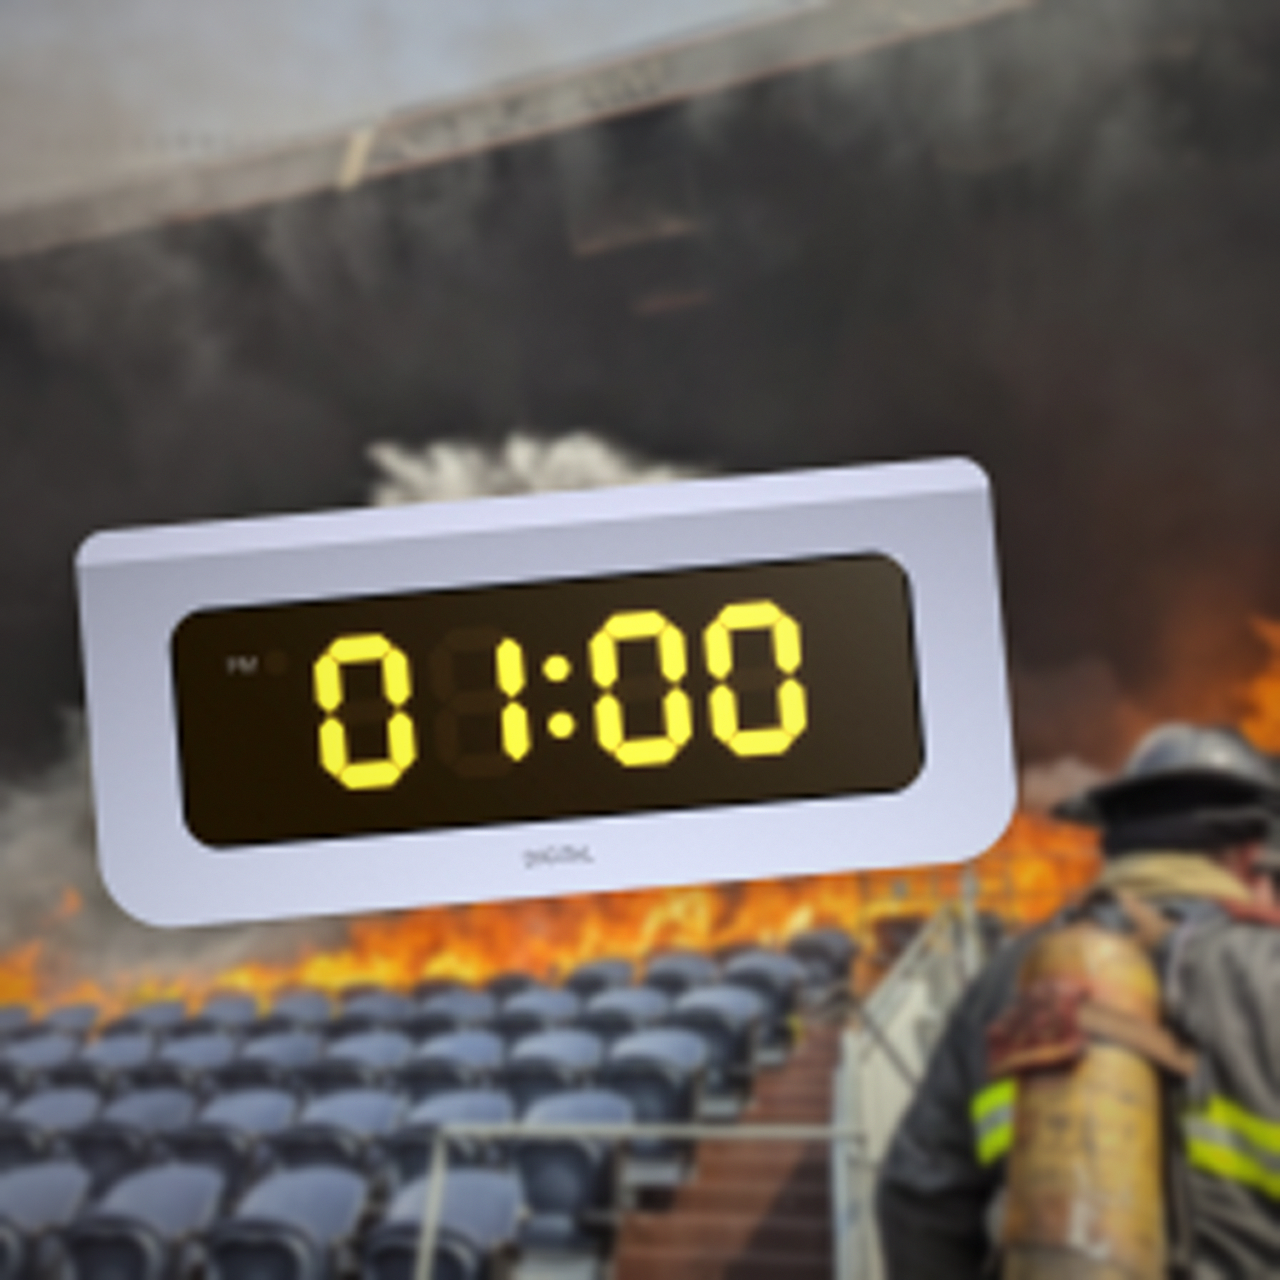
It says 1:00
